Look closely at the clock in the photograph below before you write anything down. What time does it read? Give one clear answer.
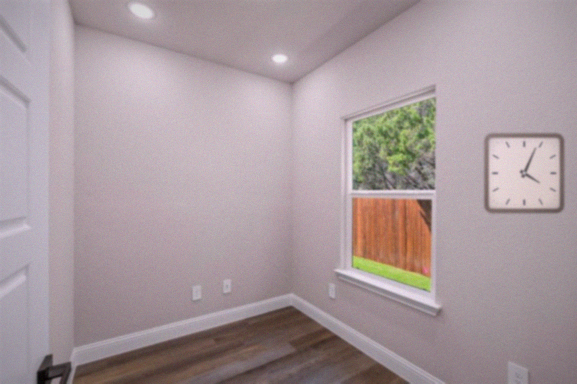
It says 4:04
